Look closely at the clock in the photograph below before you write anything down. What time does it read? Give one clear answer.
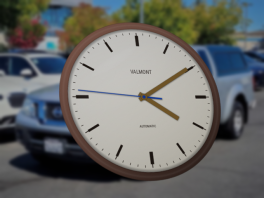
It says 4:09:46
